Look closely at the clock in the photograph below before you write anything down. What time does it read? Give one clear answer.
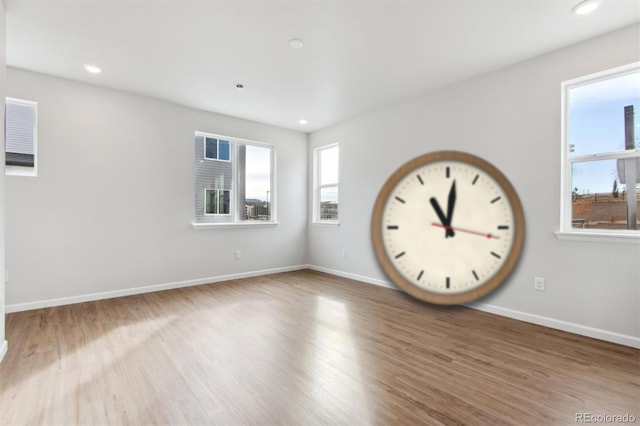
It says 11:01:17
